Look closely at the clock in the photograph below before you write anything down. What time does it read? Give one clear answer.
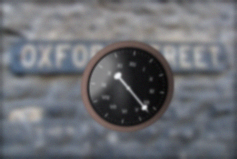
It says 10:22
